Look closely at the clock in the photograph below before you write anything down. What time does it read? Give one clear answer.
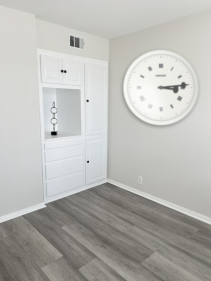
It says 3:14
